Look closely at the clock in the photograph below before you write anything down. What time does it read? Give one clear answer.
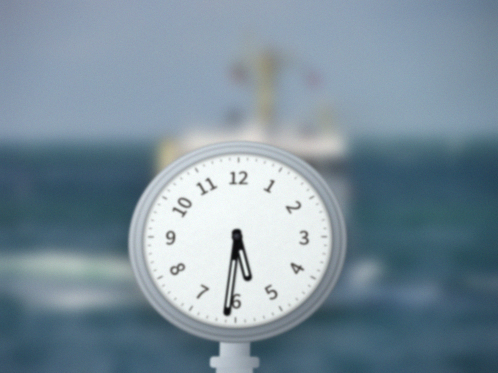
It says 5:31
